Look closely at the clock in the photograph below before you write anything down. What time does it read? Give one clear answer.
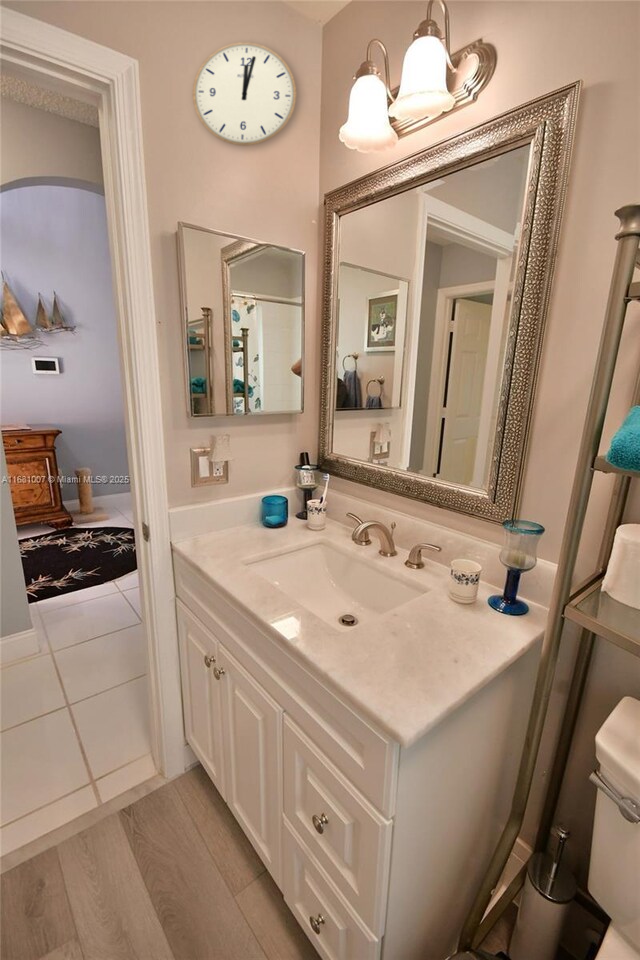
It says 12:02
